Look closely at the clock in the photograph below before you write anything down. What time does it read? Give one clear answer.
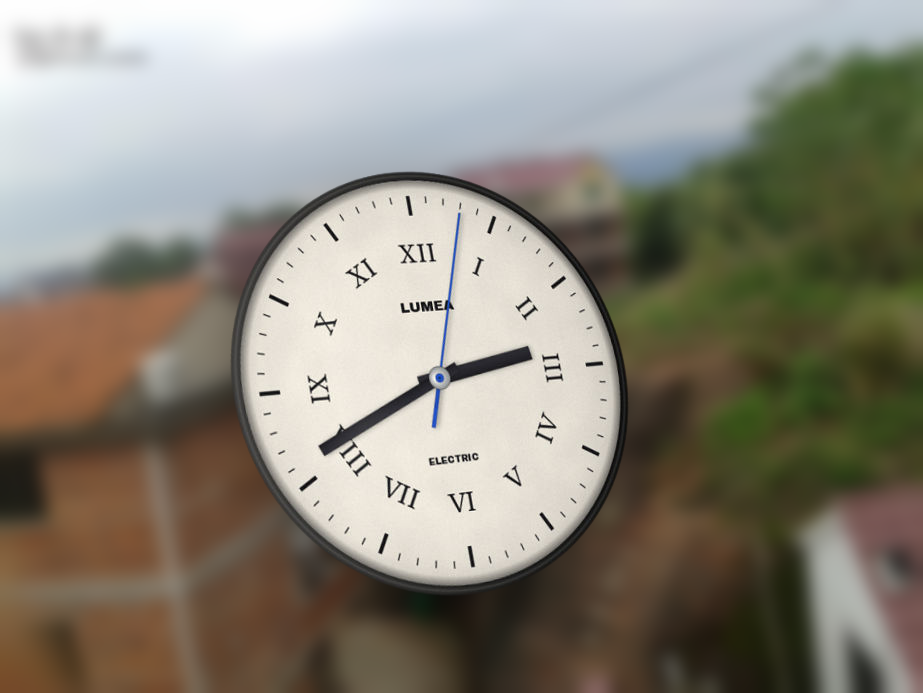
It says 2:41:03
